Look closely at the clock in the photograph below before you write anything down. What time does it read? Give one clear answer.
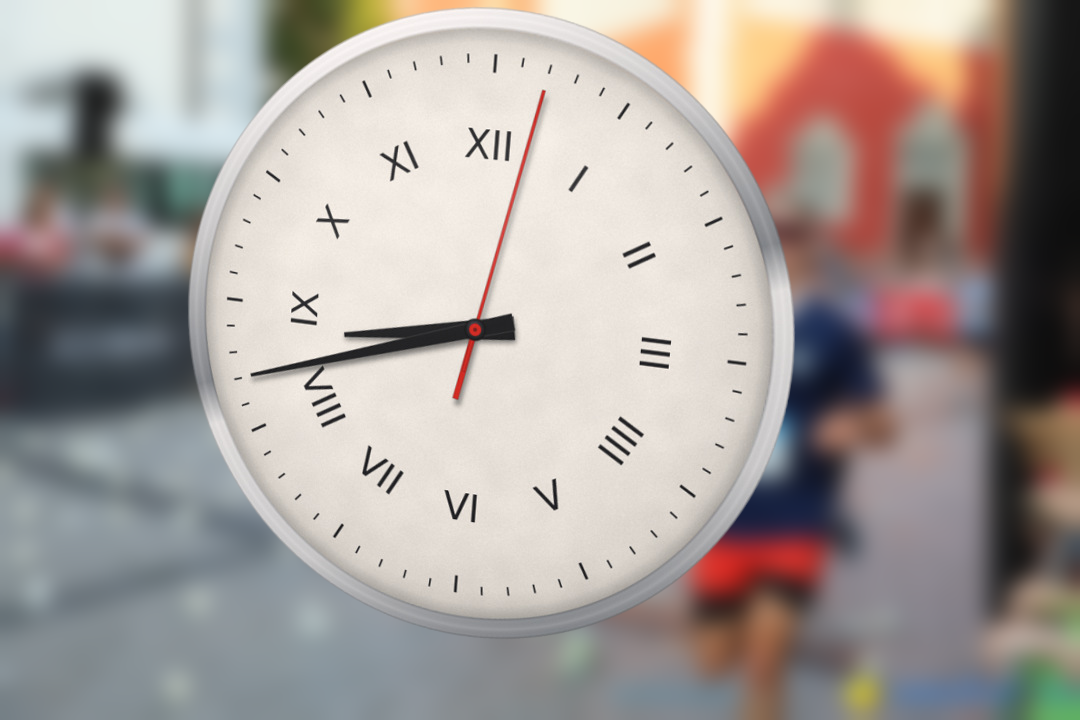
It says 8:42:02
